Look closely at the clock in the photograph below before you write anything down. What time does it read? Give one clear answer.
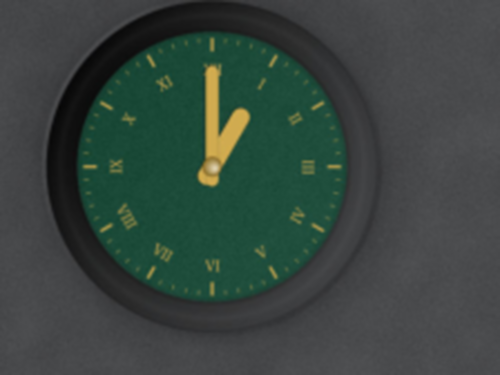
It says 1:00
